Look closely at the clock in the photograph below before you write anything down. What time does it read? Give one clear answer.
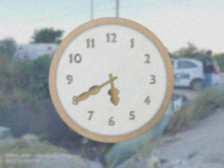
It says 5:40
